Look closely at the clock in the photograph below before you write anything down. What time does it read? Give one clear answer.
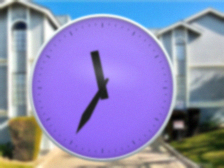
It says 11:35
